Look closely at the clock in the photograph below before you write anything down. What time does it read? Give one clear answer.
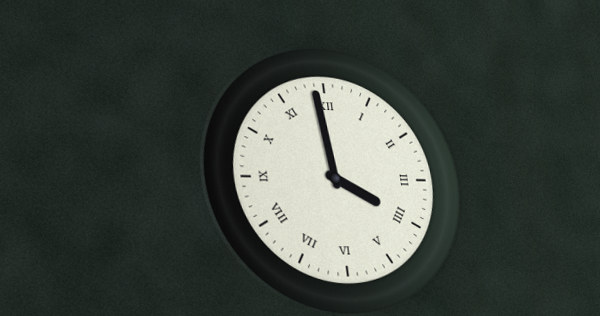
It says 3:59
